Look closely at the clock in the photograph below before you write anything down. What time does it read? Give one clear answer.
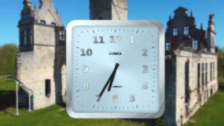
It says 6:35
